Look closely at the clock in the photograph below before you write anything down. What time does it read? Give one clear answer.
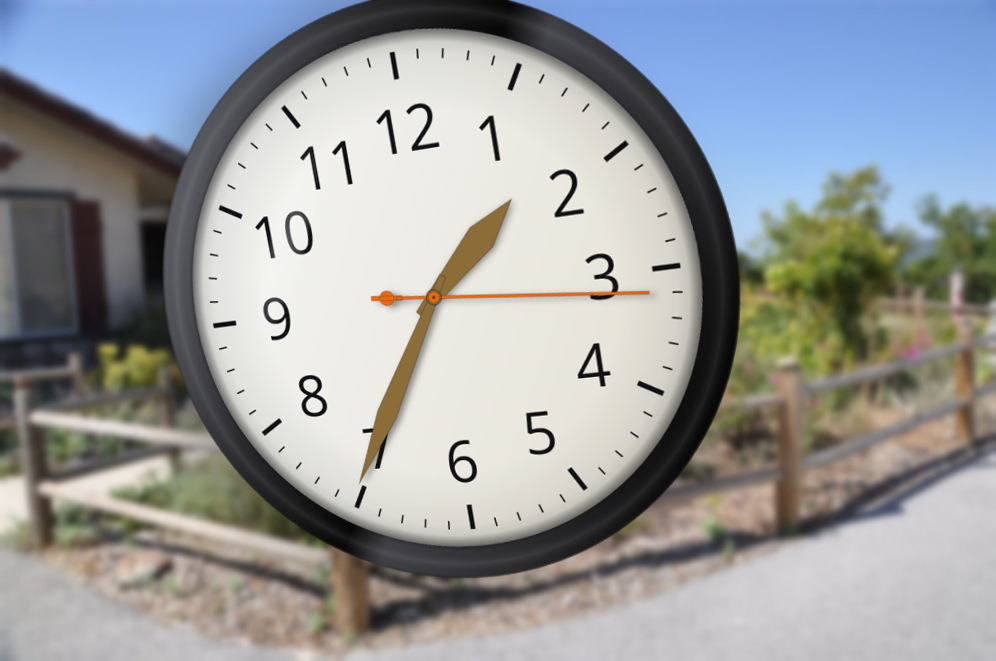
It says 1:35:16
